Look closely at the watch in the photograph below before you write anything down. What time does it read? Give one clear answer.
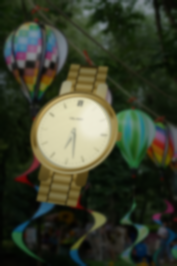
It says 6:28
